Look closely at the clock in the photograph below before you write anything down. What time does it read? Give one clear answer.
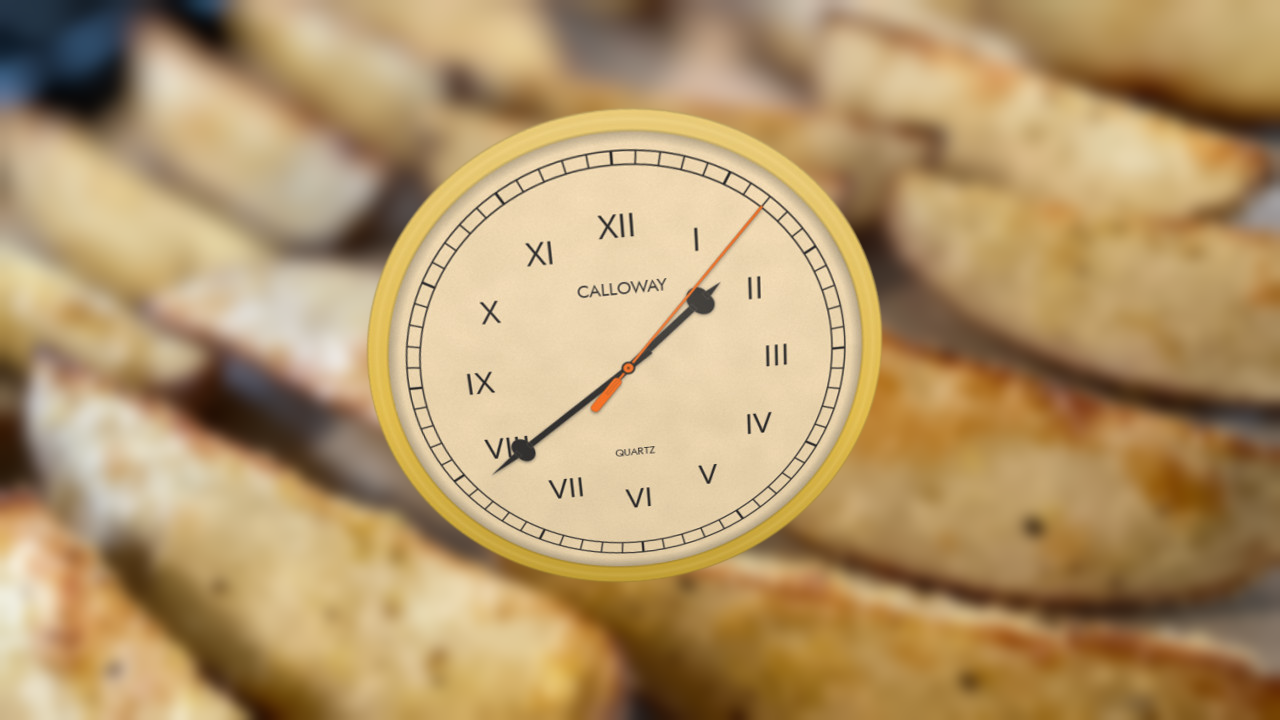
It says 1:39:07
